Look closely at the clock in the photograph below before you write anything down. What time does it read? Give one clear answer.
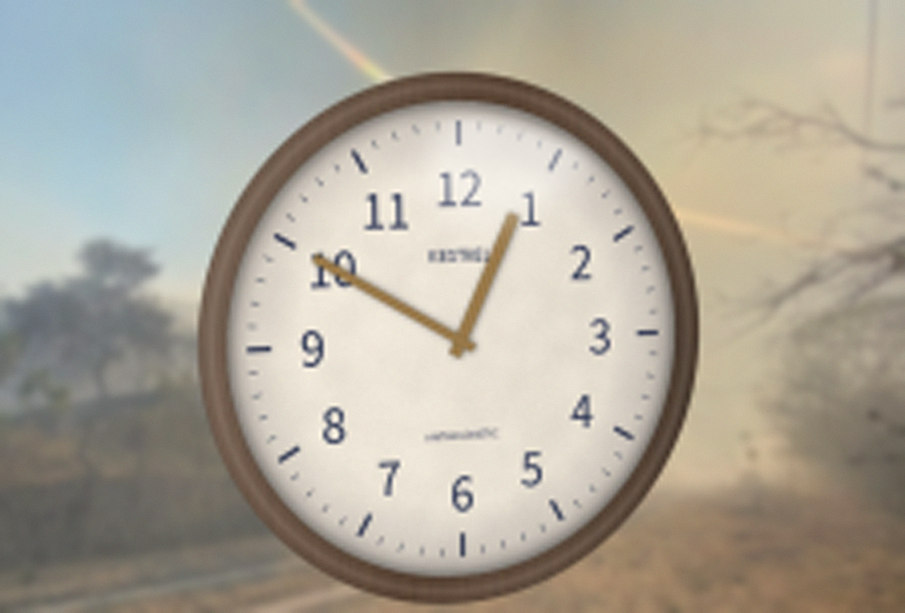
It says 12:50
